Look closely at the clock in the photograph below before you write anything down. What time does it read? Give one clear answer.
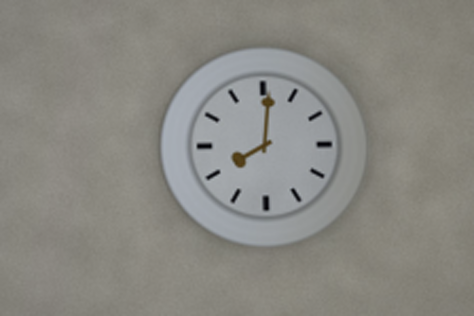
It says 8:01
